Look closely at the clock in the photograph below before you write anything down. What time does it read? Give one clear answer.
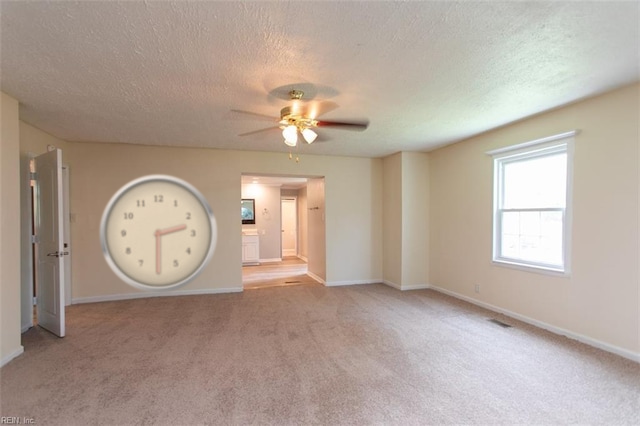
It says 2:30
